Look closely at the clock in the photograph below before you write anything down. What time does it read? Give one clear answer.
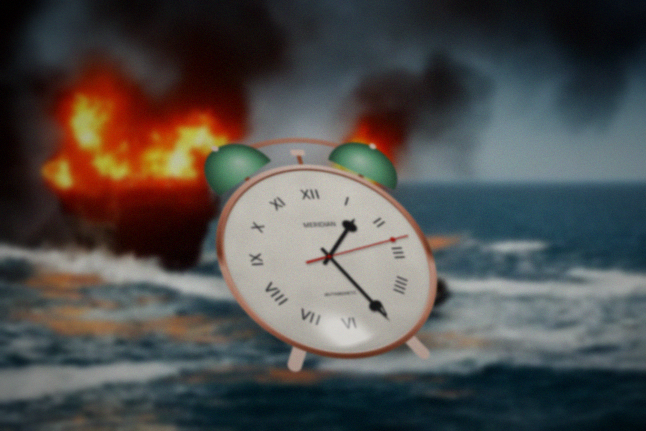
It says 1:25:13
